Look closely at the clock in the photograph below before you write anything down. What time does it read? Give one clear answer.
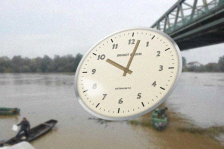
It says 10:02
